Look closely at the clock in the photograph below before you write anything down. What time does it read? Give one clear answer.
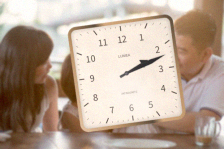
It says 2:12
